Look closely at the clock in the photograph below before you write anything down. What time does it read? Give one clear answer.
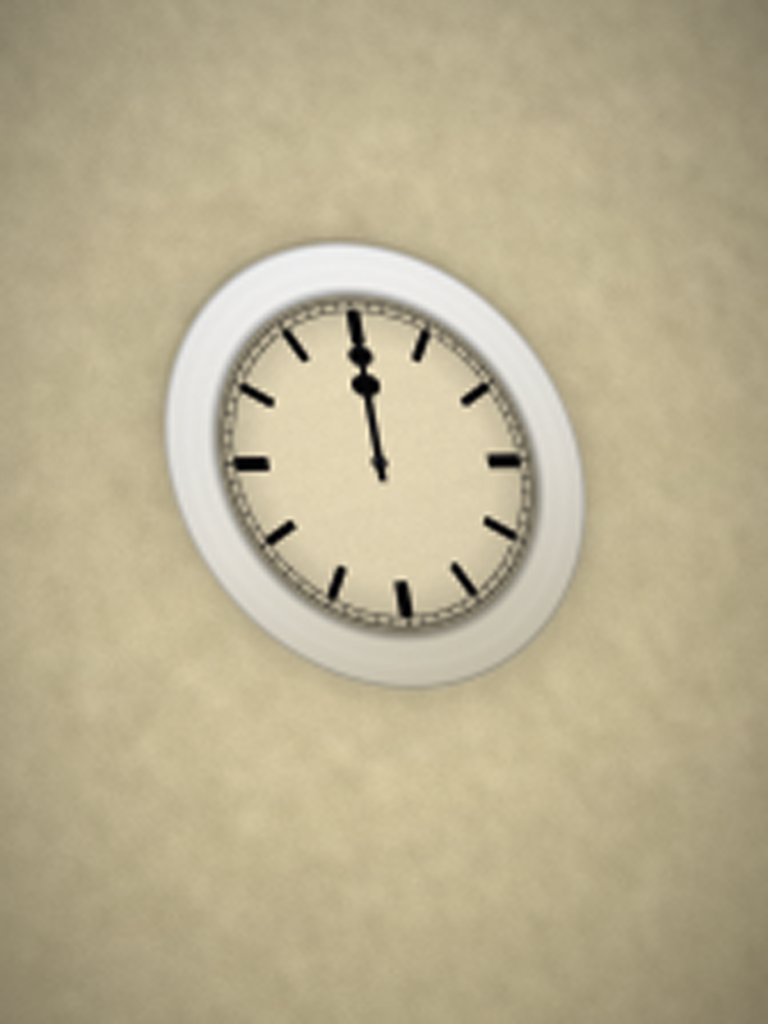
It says 12:00
